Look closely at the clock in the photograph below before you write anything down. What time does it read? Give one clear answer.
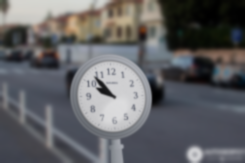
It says 9:53
